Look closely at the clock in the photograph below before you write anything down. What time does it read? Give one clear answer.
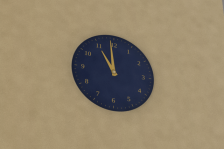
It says 10:59
